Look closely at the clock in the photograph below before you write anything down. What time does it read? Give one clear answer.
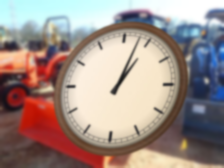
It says 1:03
